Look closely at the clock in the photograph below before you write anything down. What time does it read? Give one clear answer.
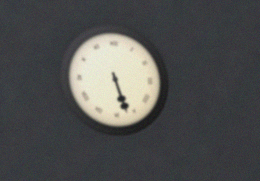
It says 5:27
